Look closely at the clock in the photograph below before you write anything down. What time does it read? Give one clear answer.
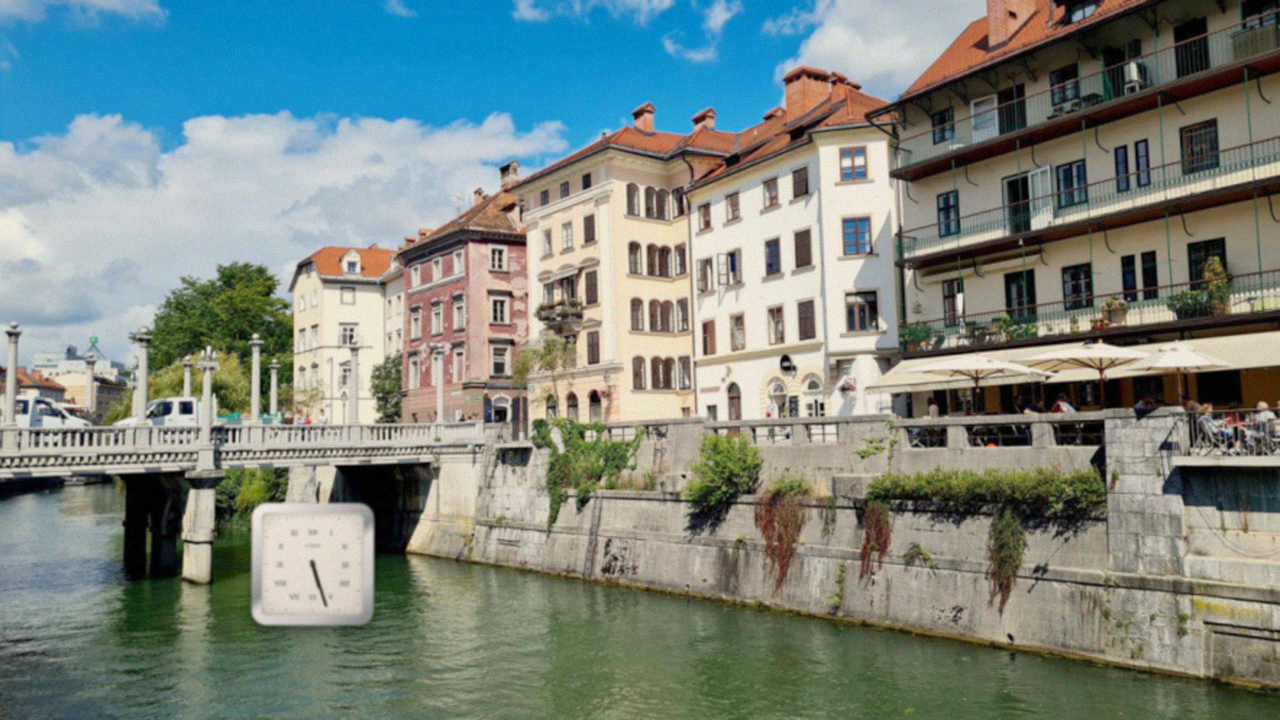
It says 5:27
